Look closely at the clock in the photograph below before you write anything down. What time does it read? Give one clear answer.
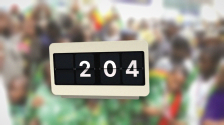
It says 2:04
